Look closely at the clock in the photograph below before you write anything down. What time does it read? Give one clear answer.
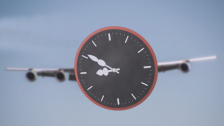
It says 8:51
